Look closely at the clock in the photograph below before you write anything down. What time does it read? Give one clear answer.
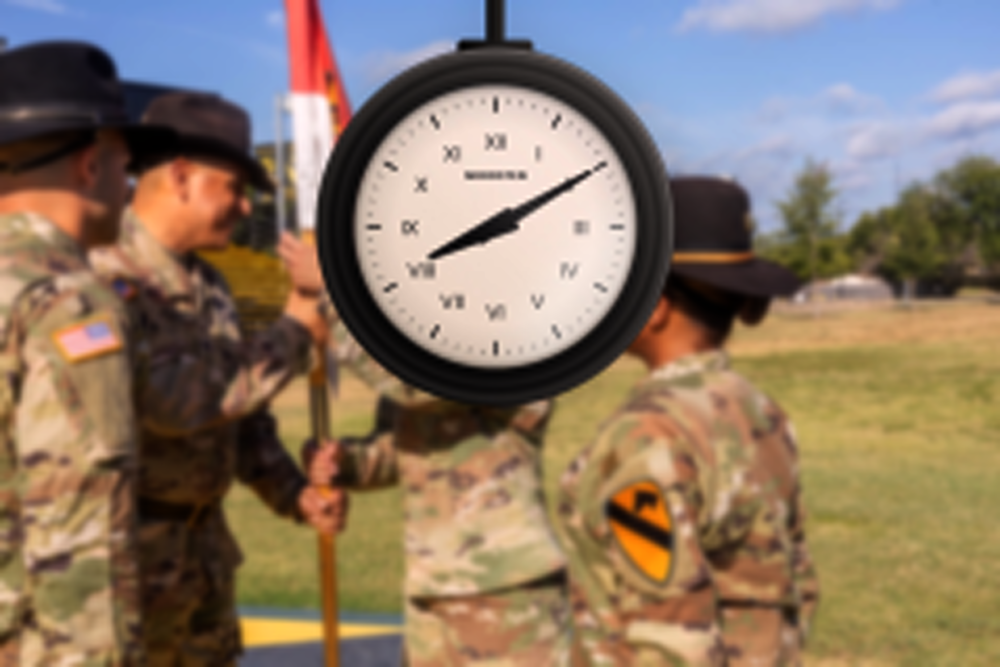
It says 8:10
